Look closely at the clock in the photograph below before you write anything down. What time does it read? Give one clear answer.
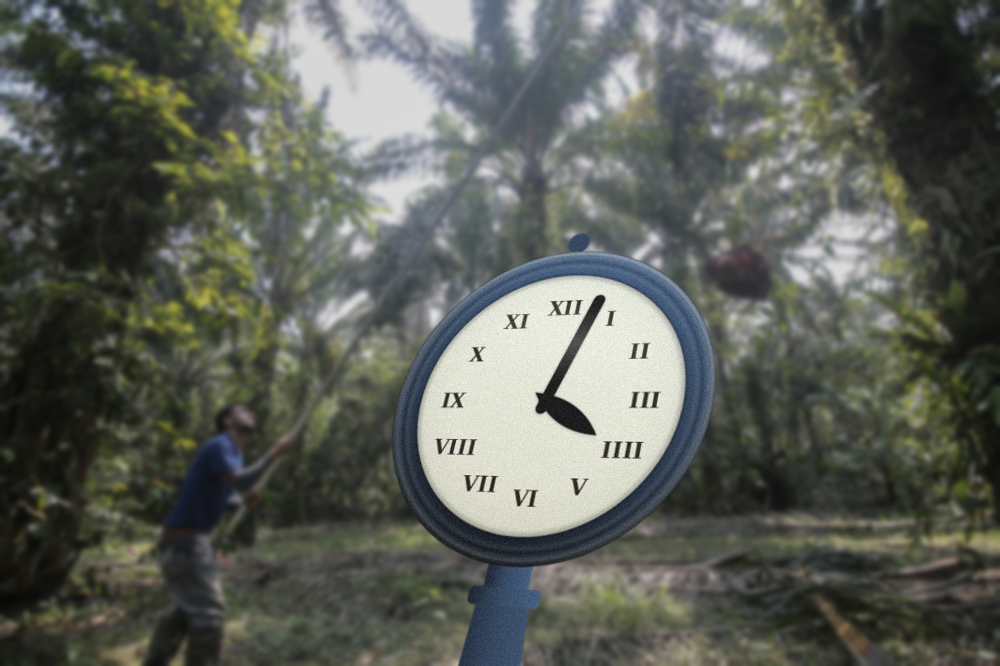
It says 4:03
